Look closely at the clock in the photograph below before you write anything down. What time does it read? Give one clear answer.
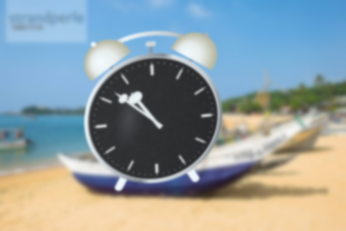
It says 10:52
